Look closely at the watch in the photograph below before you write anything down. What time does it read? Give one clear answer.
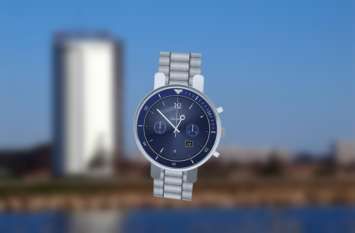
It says 12:52
